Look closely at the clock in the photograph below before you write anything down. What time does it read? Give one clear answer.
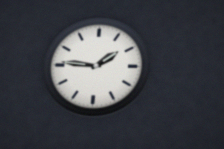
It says 1:46
